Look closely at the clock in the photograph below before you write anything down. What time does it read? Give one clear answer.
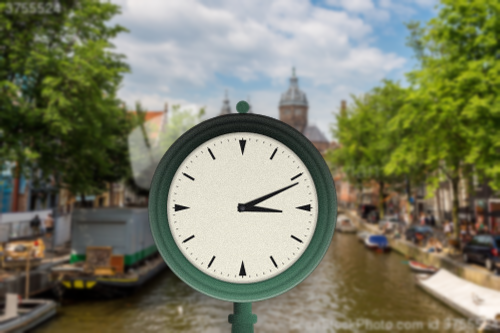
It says 3:11
